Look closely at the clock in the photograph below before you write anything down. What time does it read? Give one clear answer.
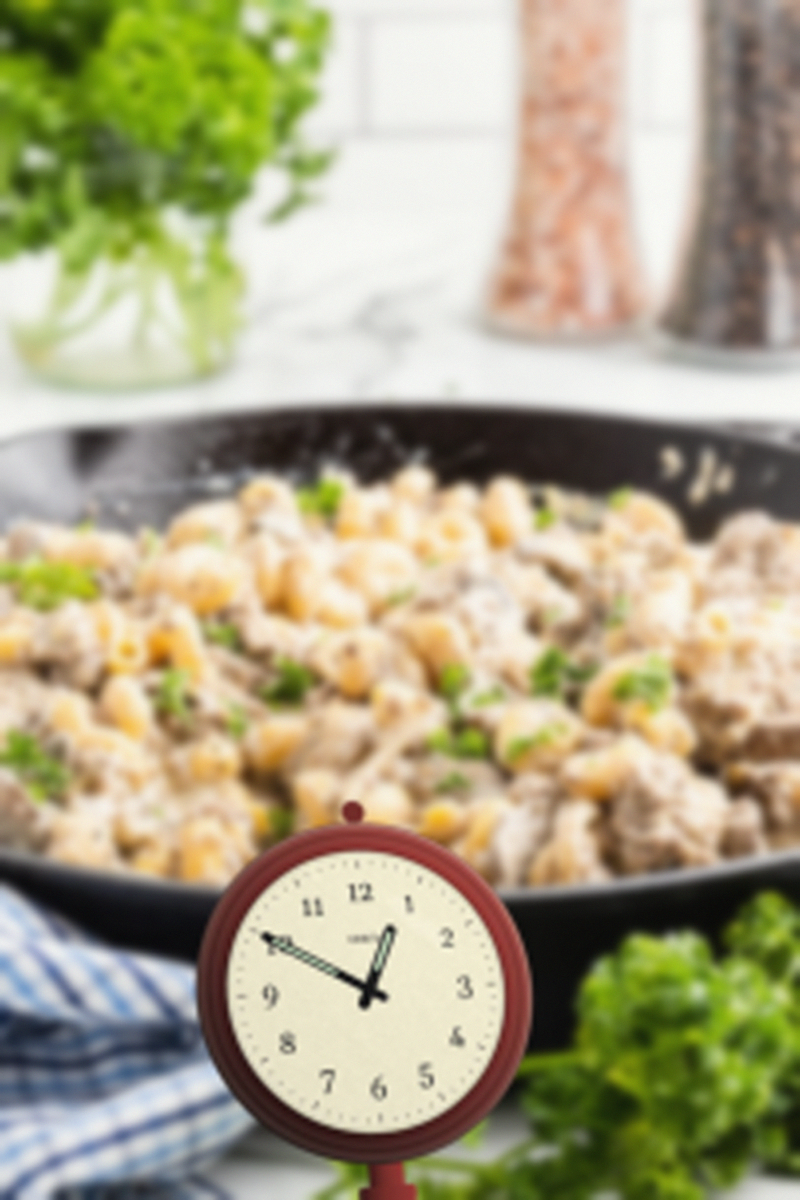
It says 12:50
